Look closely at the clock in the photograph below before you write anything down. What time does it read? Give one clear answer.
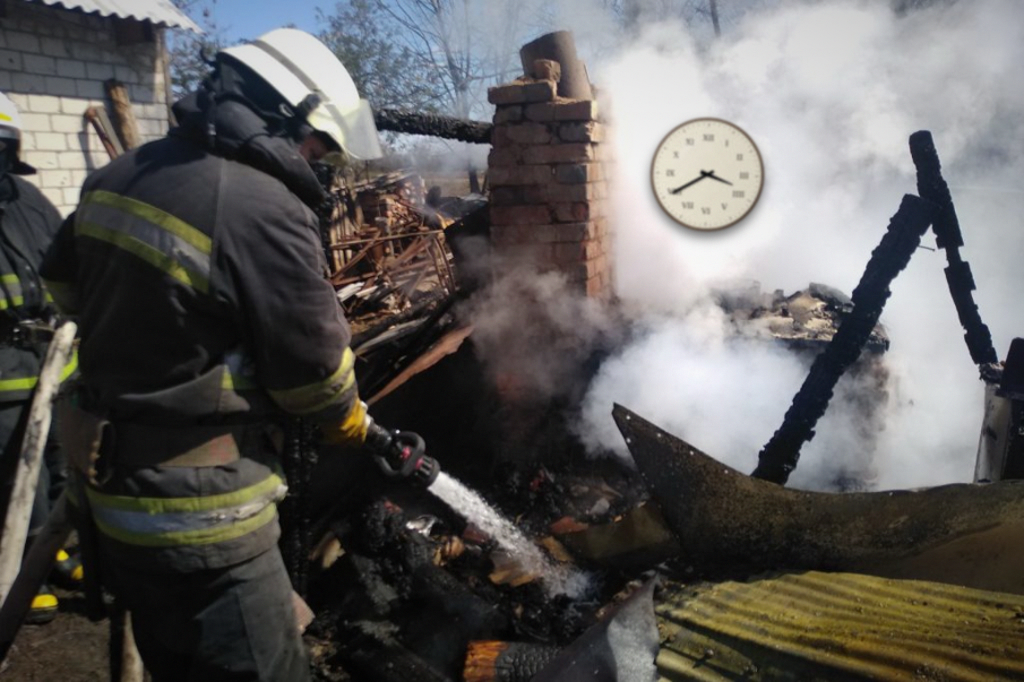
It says 3:40
